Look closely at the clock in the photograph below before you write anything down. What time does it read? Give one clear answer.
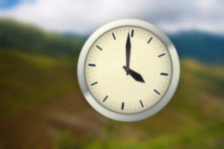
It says 3:59
